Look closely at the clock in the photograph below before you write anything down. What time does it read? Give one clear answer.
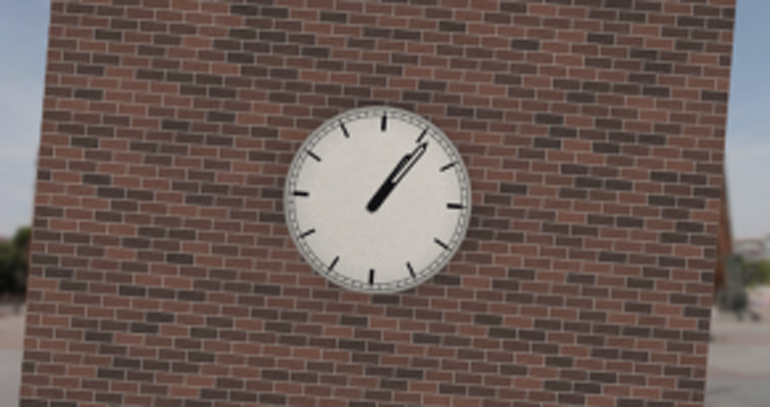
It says 1:06
